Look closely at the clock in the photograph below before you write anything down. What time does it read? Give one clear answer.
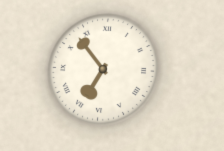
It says 6:53
